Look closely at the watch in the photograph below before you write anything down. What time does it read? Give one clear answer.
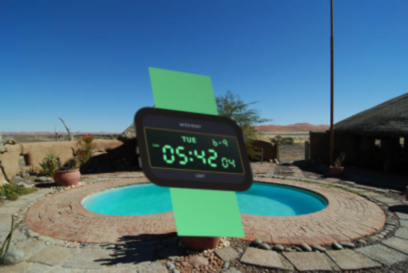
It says 5:42:04
